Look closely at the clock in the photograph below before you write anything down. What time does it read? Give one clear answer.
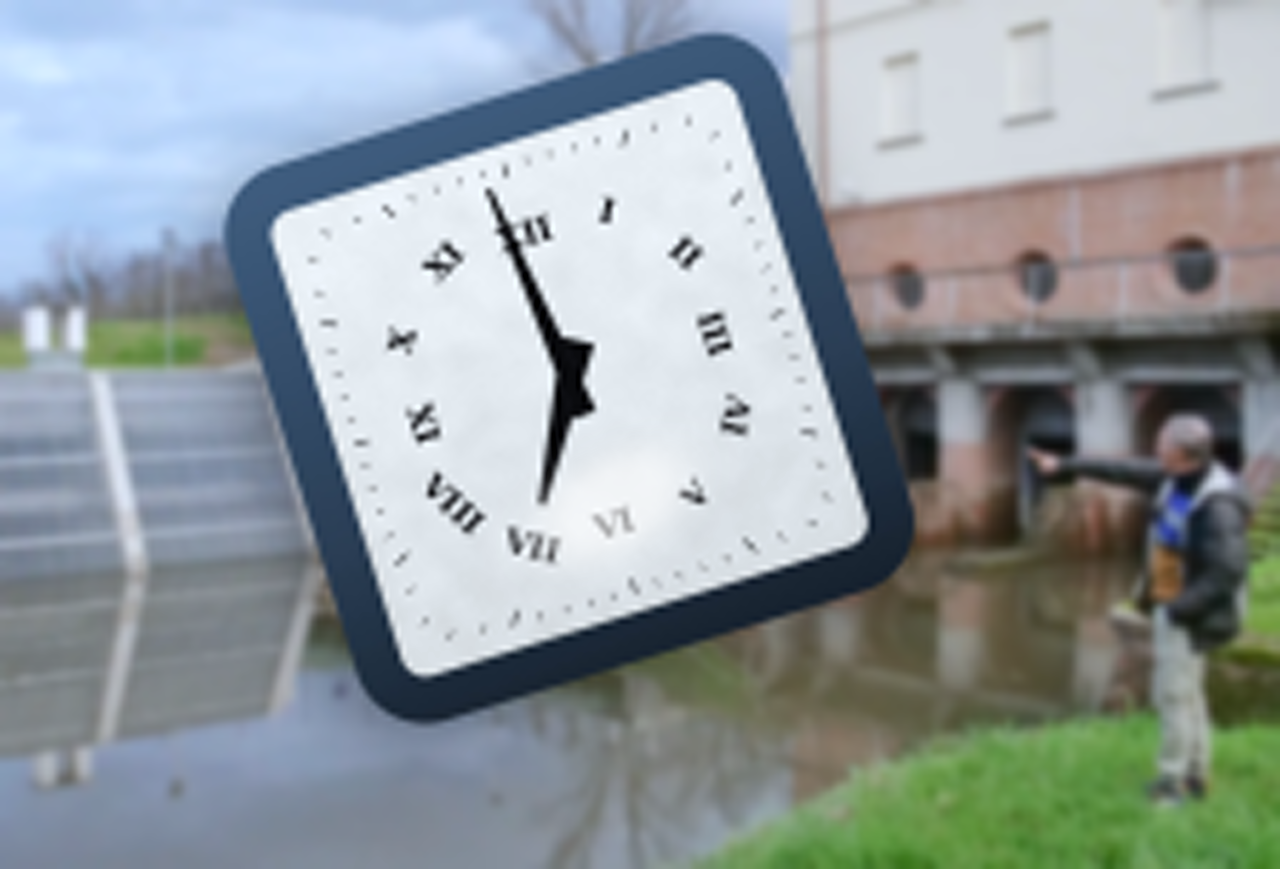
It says 6:59
